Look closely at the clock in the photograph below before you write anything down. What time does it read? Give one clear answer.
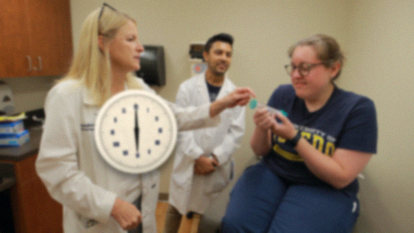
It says 6:00
